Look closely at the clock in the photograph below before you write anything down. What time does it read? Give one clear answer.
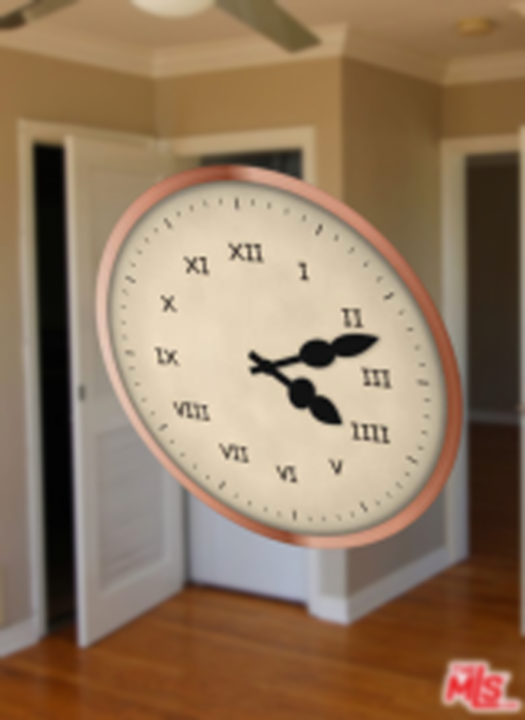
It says 4:12
